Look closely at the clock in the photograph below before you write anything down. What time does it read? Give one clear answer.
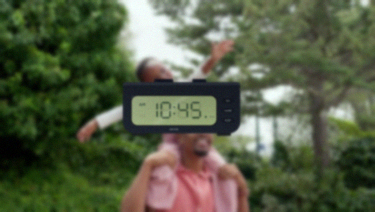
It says 10:45
